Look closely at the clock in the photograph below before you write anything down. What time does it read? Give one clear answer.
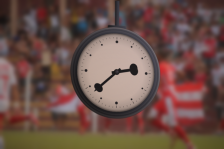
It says 2:38
